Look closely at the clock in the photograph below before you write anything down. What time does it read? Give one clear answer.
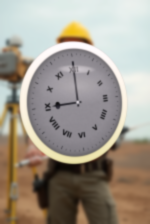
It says 9:00
